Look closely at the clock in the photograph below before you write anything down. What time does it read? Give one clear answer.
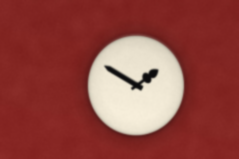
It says 1:50
